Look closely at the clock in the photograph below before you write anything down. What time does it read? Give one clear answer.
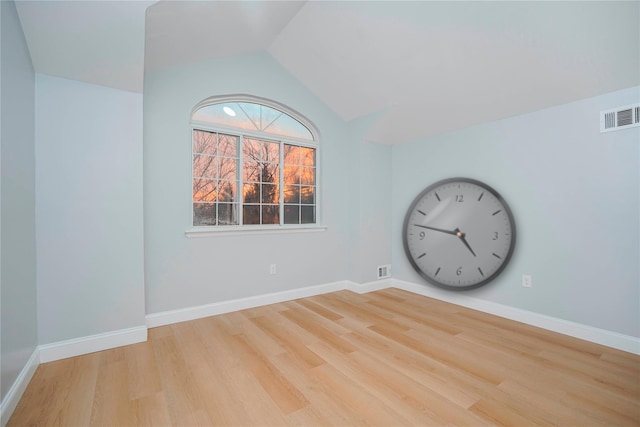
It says 4:47
